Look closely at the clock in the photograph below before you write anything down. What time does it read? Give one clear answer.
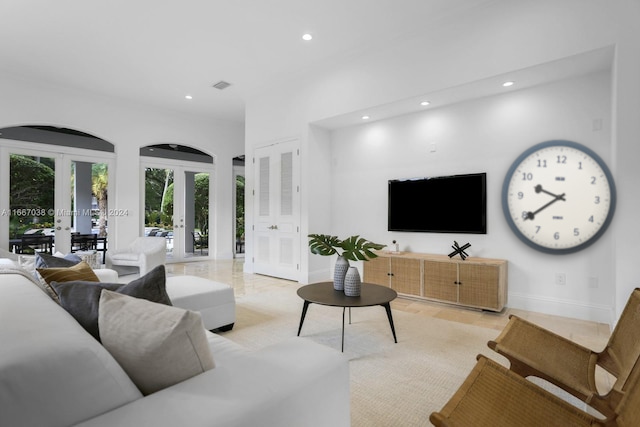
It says 9:39
